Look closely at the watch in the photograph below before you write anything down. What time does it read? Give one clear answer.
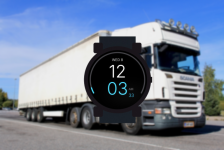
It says 12:03
